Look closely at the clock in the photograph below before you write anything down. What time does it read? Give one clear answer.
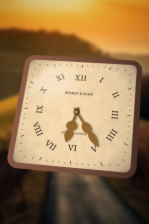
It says 6:24
